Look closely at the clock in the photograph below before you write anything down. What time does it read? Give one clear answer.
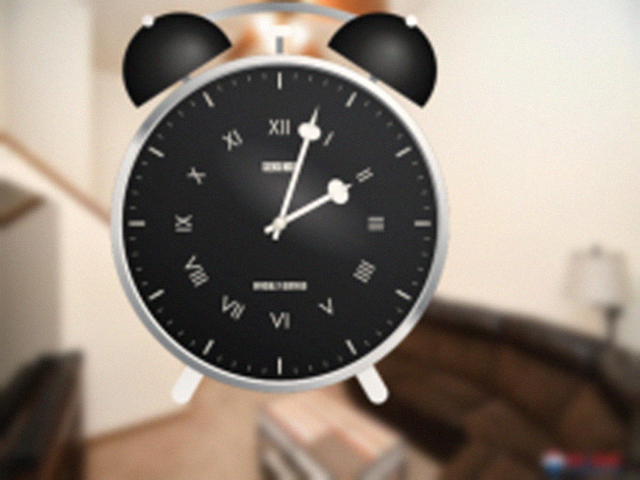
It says 2:03
